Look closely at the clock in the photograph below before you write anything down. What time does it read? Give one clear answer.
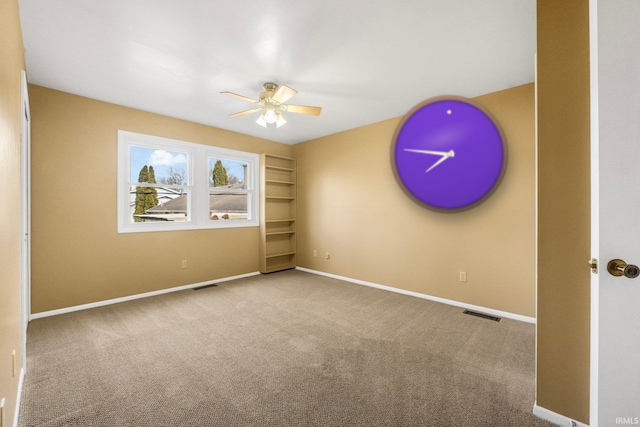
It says 7:46
